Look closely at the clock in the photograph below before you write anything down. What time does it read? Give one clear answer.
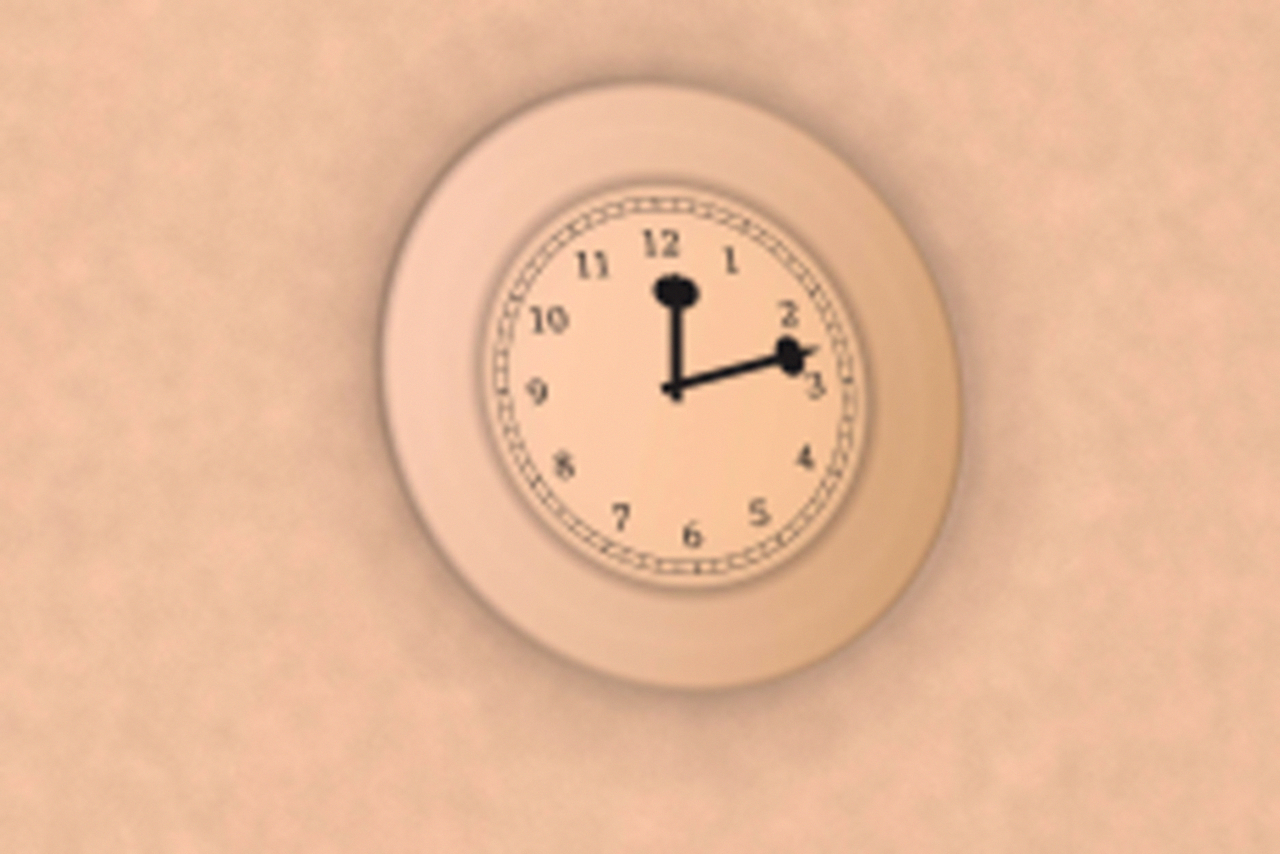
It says 12:13
